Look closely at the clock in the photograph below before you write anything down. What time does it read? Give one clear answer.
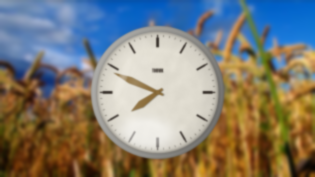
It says 7:49
